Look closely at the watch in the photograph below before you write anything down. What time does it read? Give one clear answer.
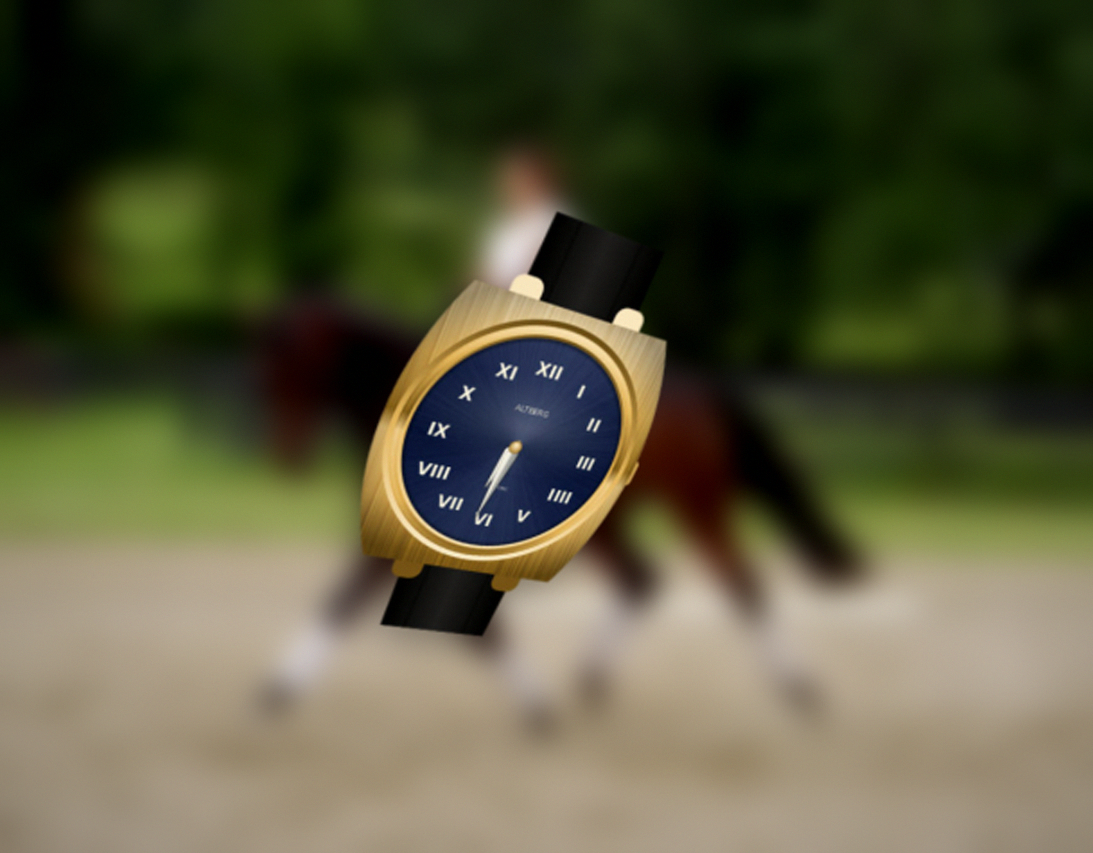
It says 6:31
